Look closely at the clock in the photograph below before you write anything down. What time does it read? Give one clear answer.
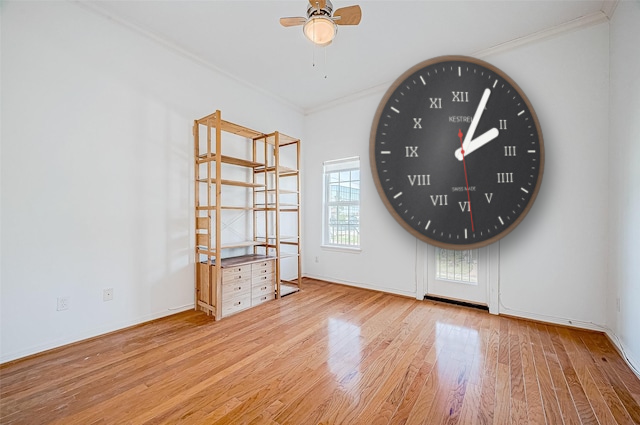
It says 2:04:29
